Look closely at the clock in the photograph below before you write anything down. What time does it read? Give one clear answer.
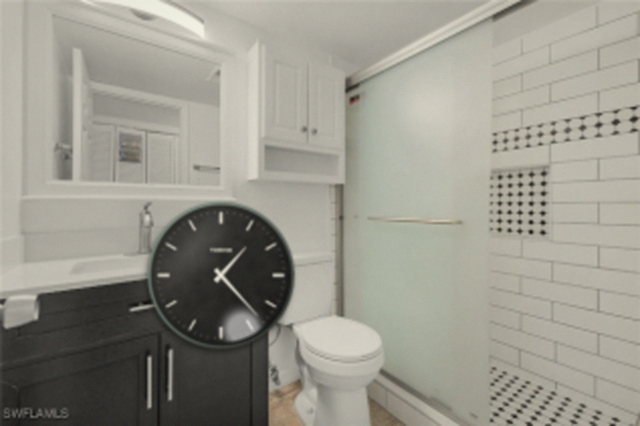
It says 1:23
